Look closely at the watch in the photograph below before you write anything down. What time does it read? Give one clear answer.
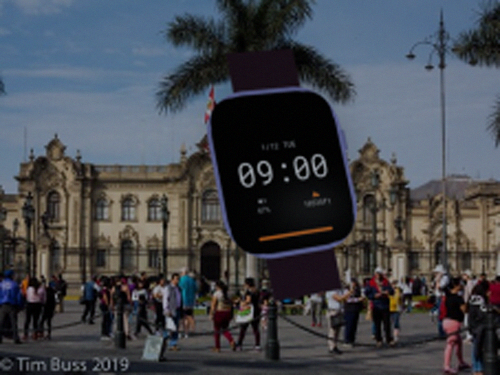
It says 9:00
